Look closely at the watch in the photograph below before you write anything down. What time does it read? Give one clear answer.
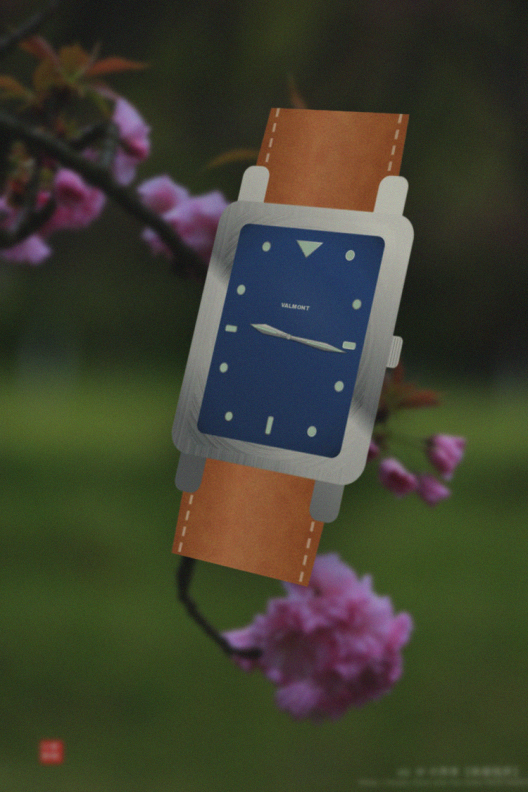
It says 9:16
